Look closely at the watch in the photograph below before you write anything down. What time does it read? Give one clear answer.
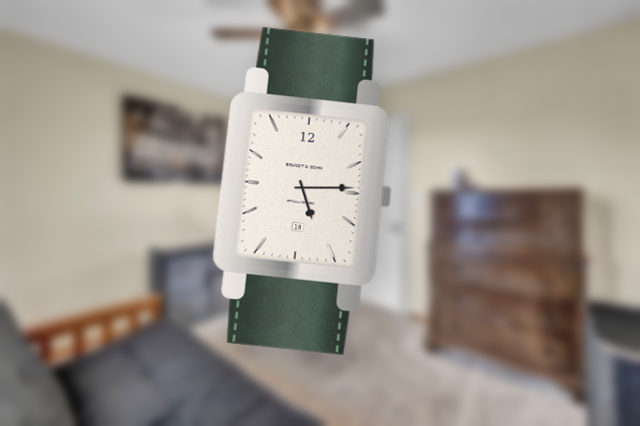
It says 5:14
